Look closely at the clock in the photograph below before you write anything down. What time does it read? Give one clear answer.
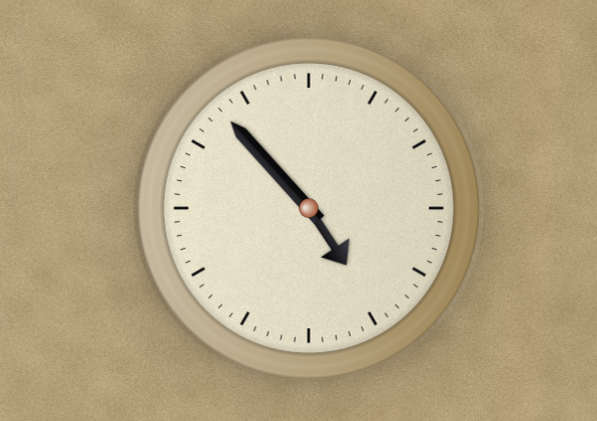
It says 4:53
